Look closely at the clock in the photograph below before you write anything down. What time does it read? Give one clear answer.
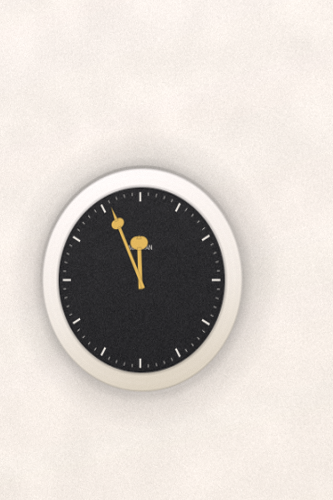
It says 11:56
